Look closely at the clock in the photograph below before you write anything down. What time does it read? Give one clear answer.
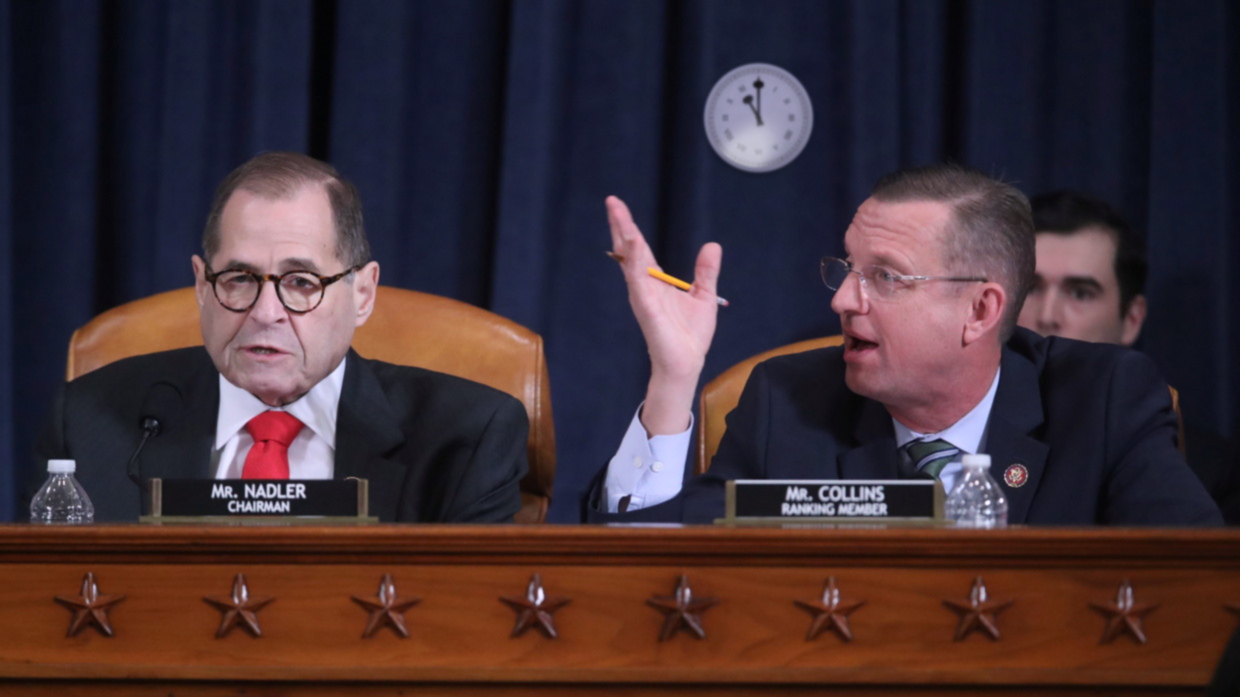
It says 11:00
